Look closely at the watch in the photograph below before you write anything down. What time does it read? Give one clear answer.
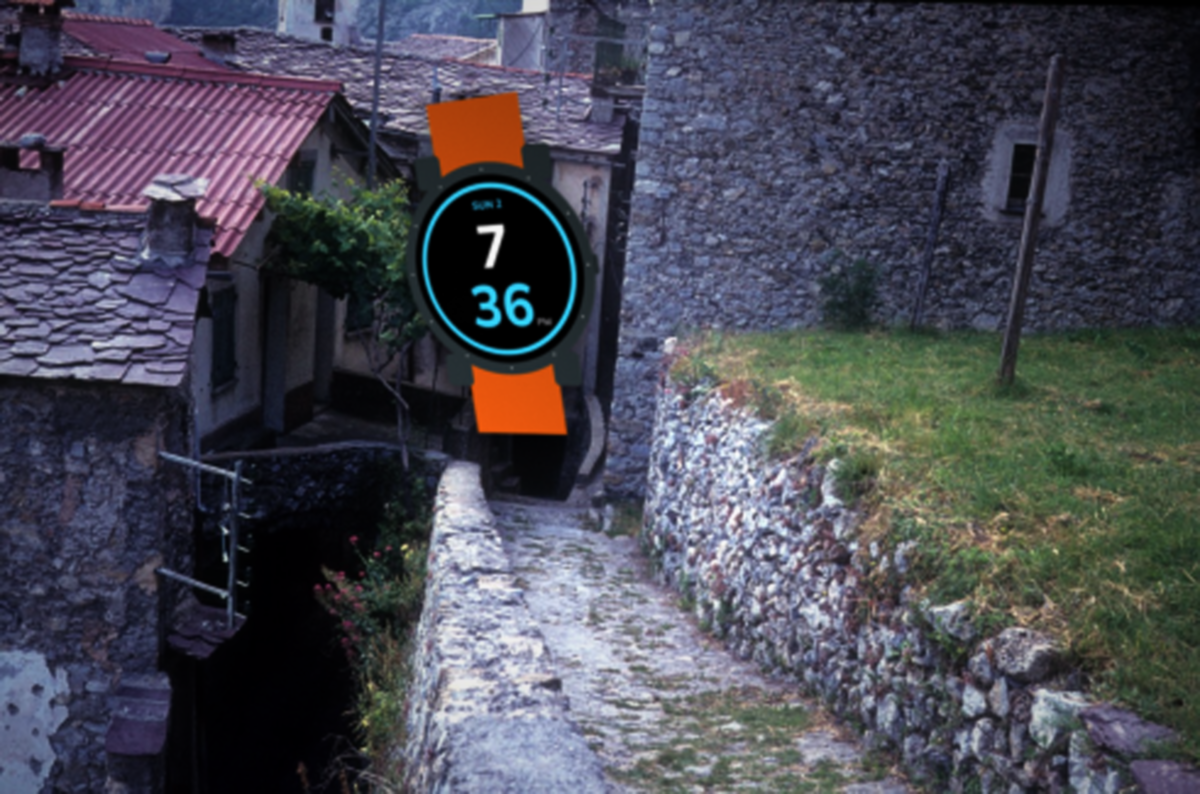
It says 7:36
